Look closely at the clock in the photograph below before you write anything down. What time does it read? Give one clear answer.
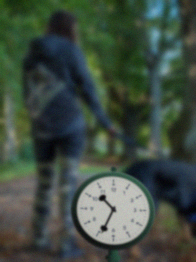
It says 10:34
